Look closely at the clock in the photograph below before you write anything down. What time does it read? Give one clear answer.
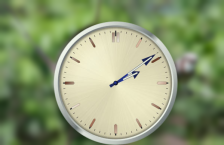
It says 2:09
